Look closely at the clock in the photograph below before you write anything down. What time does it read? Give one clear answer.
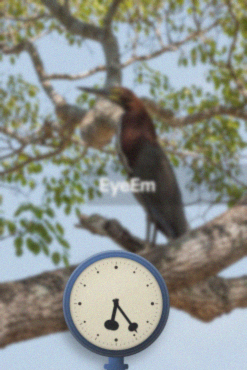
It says 6:24
